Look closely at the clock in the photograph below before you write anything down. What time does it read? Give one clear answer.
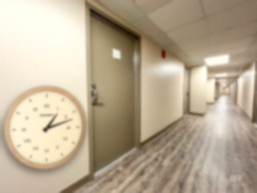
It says 1:12
